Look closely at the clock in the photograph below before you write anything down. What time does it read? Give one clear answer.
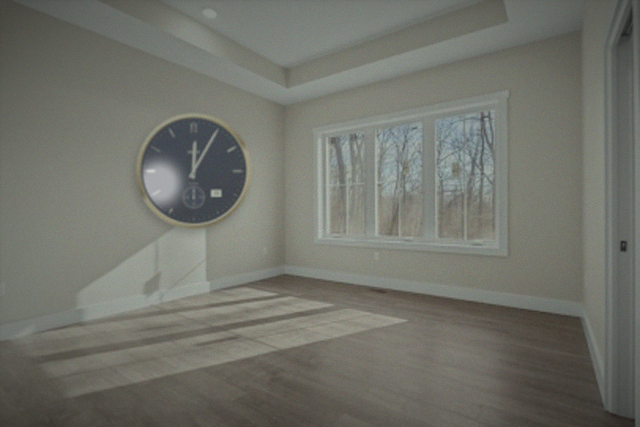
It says 12:05
